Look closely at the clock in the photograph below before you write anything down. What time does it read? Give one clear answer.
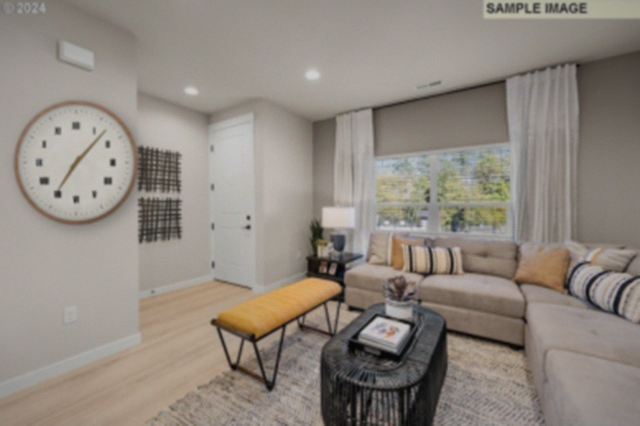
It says 7:07
